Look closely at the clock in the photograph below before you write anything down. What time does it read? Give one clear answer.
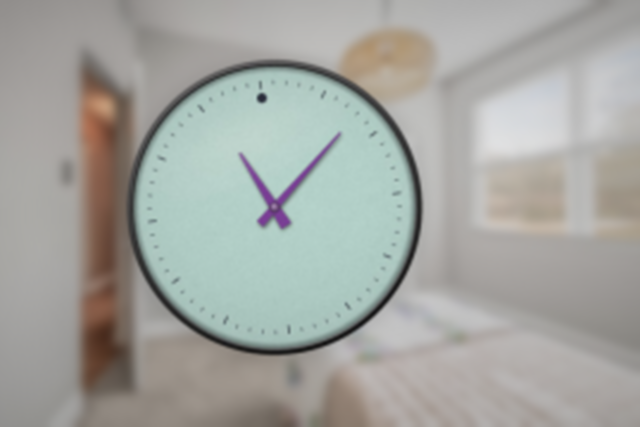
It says 11:08
